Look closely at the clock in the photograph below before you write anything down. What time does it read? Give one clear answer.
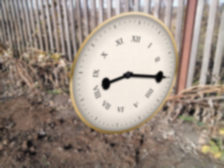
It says 8:15
